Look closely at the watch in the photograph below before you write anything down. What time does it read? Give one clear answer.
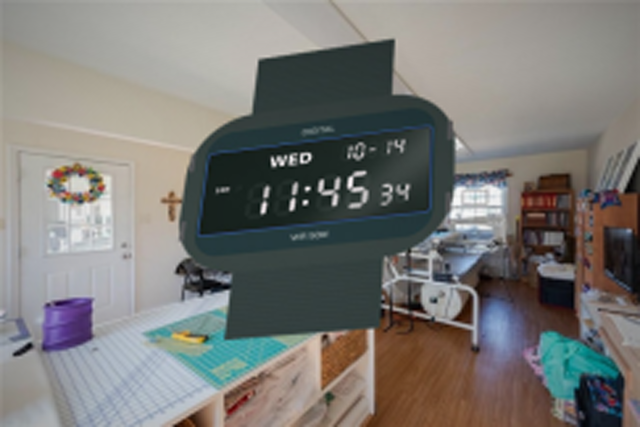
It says 11:45:34
